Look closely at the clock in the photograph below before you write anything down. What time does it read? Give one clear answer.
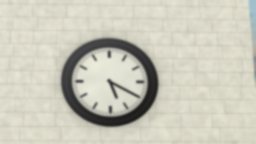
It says 5:20
